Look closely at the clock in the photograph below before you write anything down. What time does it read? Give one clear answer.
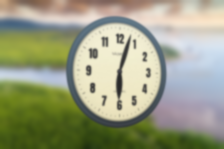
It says 6:03
